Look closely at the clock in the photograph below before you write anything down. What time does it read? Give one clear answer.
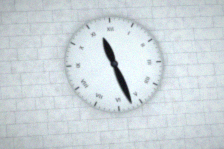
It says 11:27
